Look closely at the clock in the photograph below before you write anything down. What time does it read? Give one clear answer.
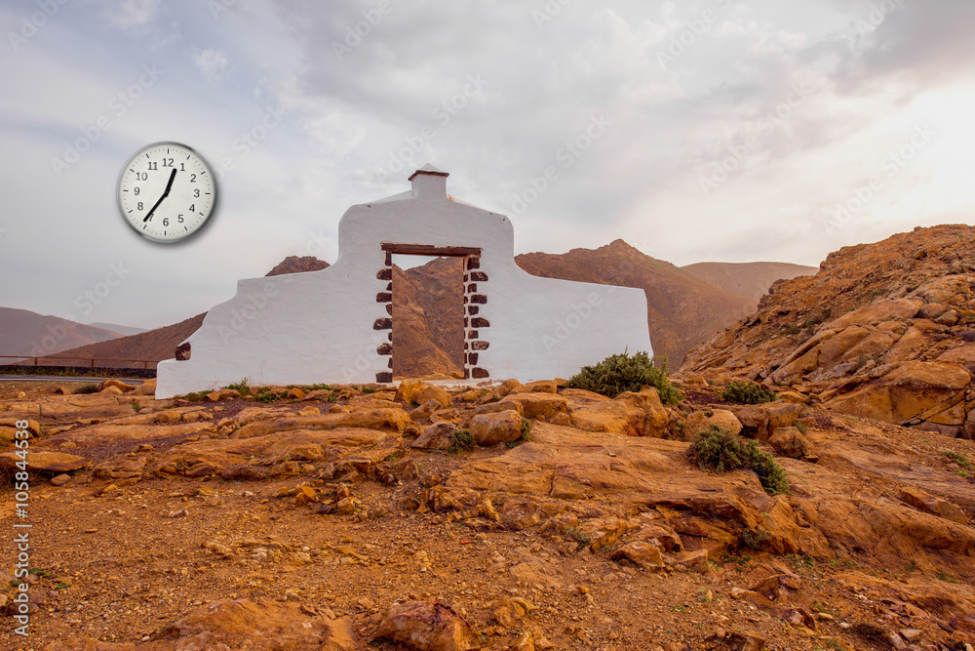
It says 12:36
